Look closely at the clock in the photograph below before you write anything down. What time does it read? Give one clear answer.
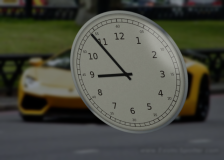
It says 8:54
